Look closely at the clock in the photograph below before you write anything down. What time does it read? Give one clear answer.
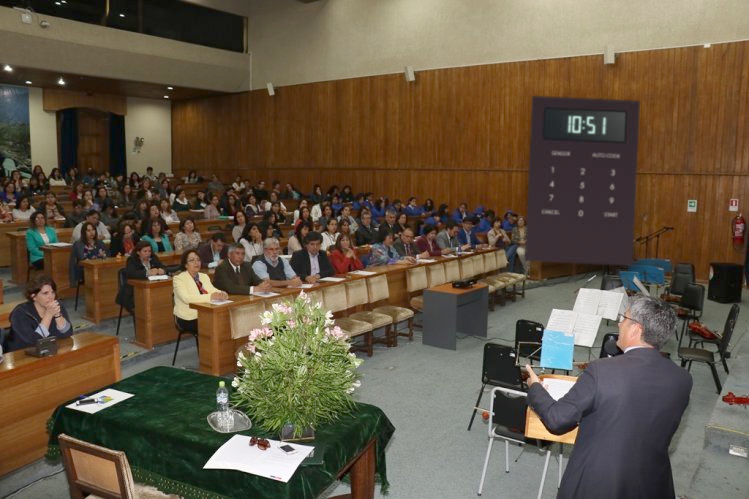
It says 10:51
